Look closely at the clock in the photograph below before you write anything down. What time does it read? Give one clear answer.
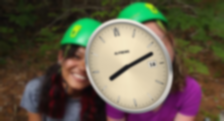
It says 8:12
